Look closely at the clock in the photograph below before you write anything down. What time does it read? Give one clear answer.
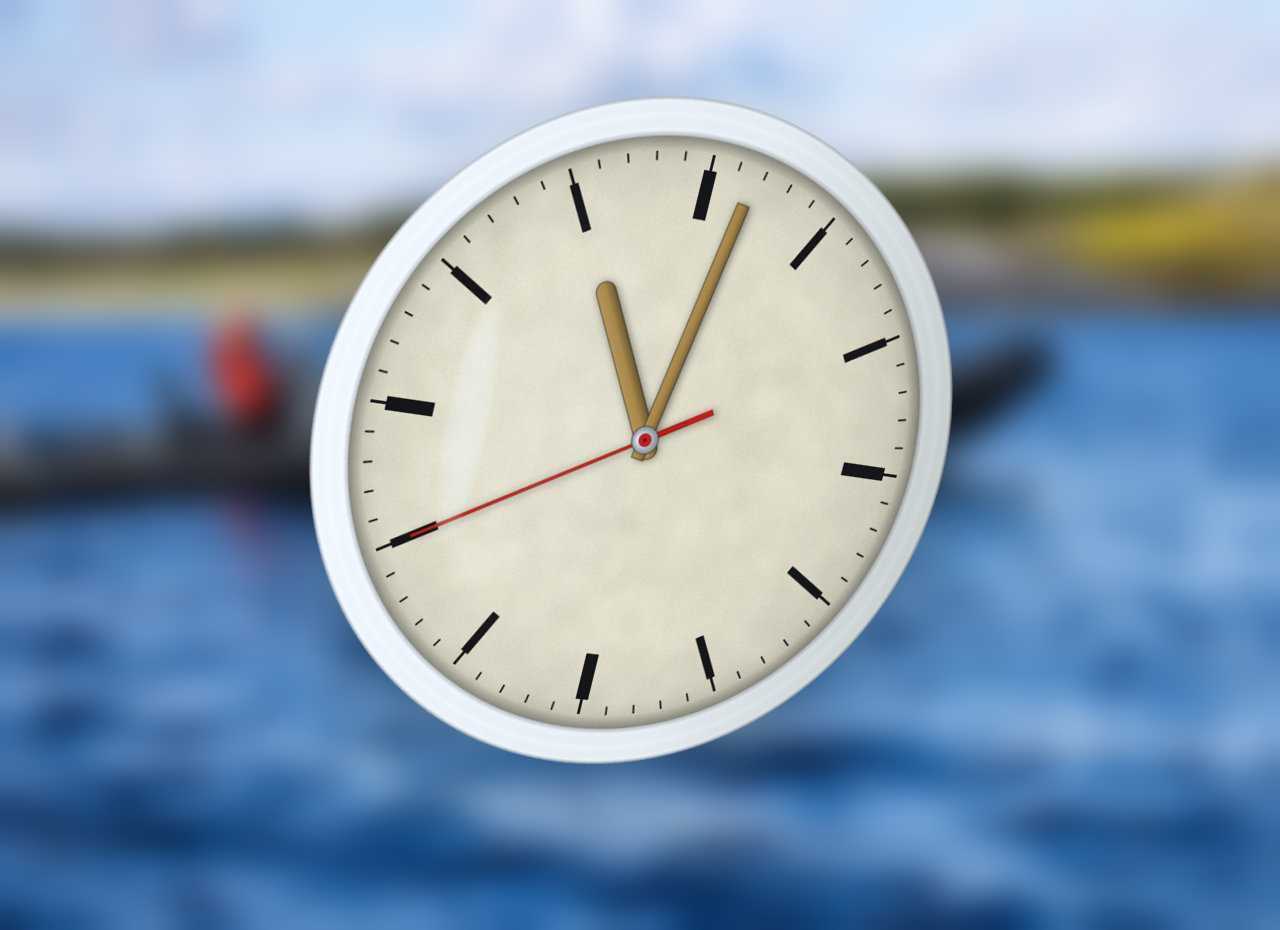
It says 11:01:40
